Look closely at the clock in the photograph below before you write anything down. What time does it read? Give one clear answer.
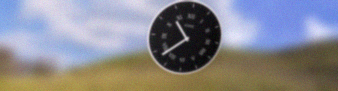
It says 10:38
